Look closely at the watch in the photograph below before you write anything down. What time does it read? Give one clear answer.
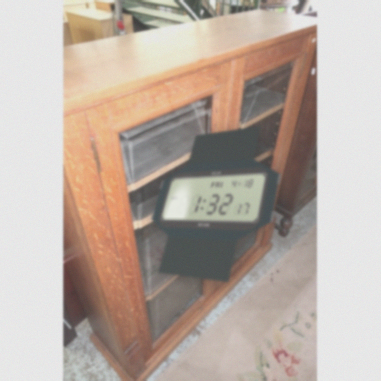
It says 1:32
